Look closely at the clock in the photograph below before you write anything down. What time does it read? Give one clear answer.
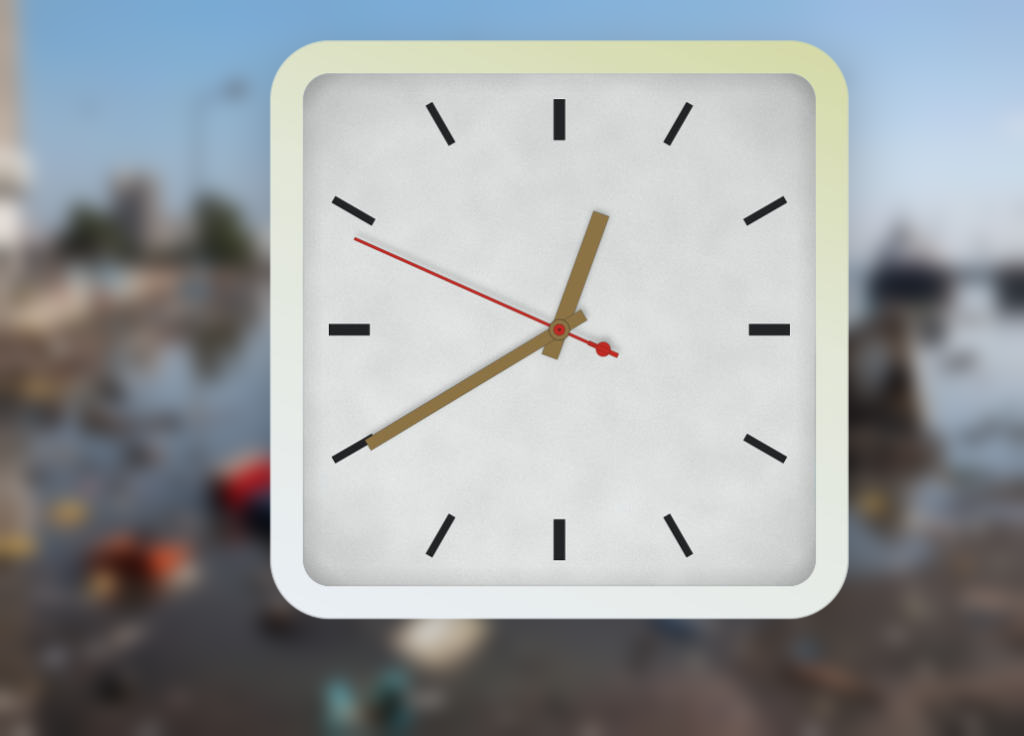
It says 12:39:49
